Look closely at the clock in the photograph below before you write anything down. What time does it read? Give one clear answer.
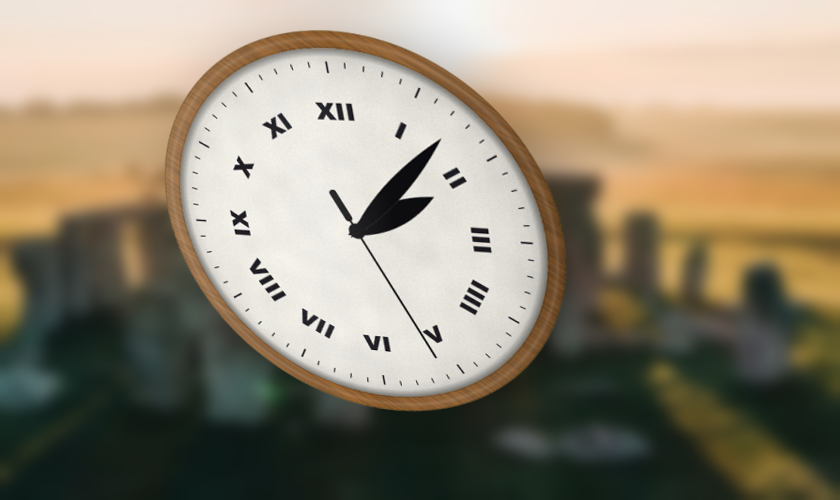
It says 2:07:26
